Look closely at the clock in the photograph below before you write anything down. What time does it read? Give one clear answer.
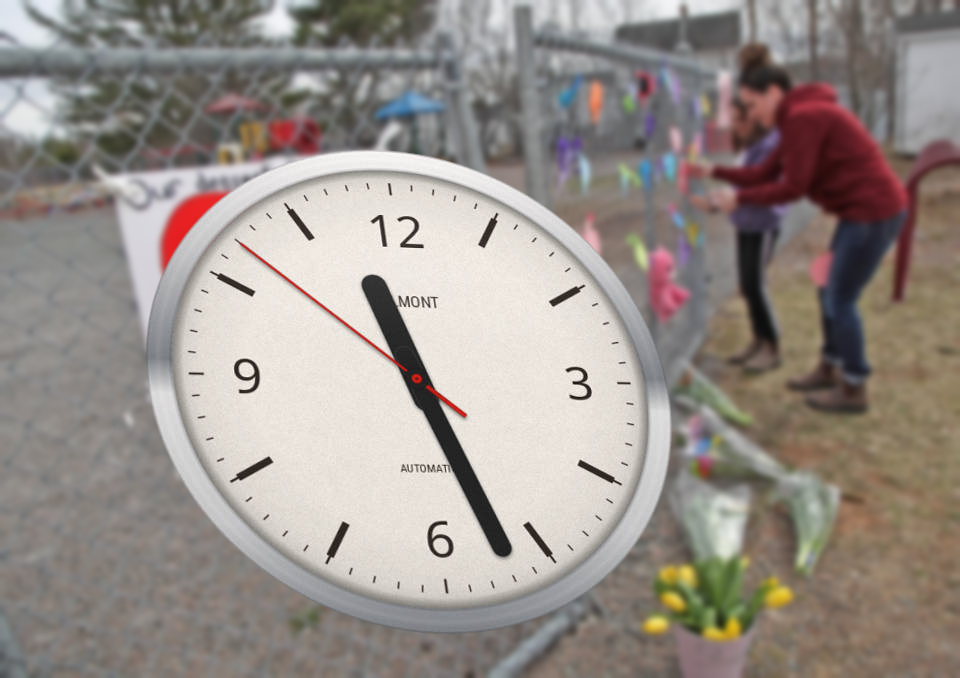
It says 11:26:52
